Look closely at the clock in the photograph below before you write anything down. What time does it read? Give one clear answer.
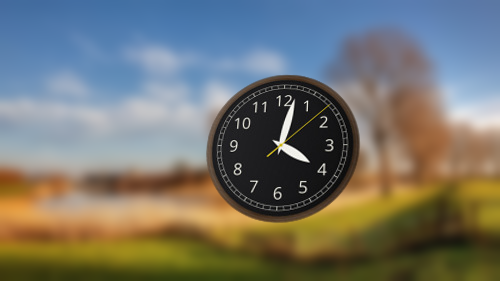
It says 4:02:08
